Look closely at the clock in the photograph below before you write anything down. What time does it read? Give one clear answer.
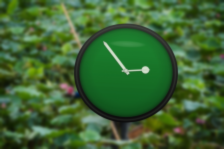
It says 2:54
